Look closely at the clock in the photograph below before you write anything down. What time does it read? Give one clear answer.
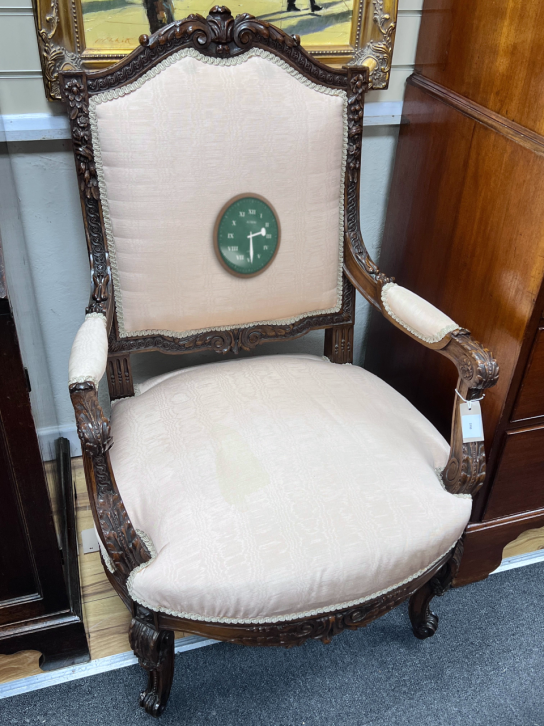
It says 2:29
